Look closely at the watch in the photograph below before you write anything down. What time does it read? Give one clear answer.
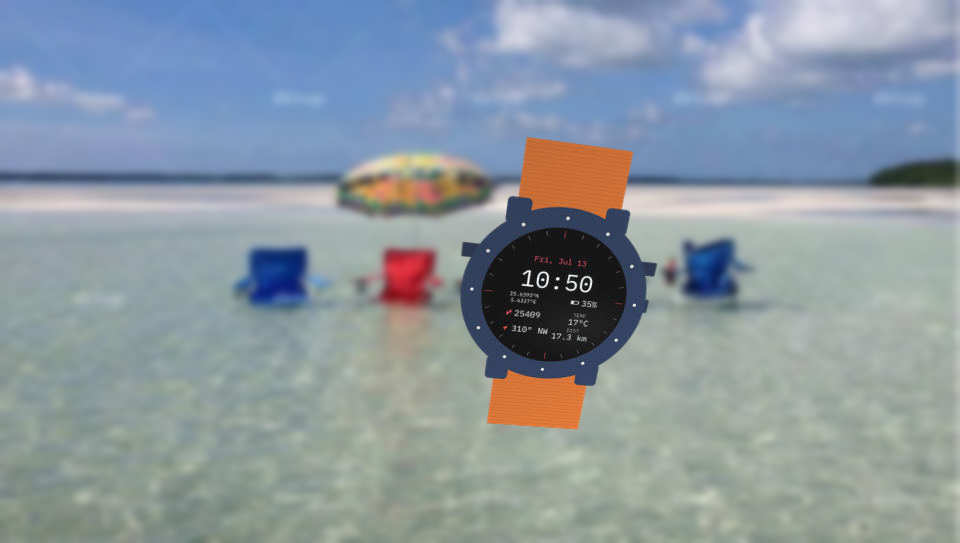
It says 10:50
